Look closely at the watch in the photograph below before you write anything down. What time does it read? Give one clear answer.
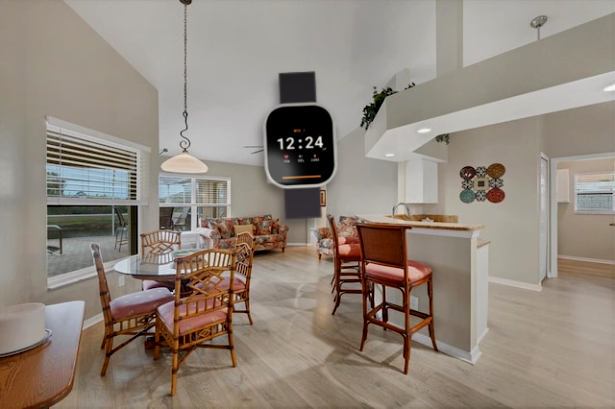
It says 12:24
